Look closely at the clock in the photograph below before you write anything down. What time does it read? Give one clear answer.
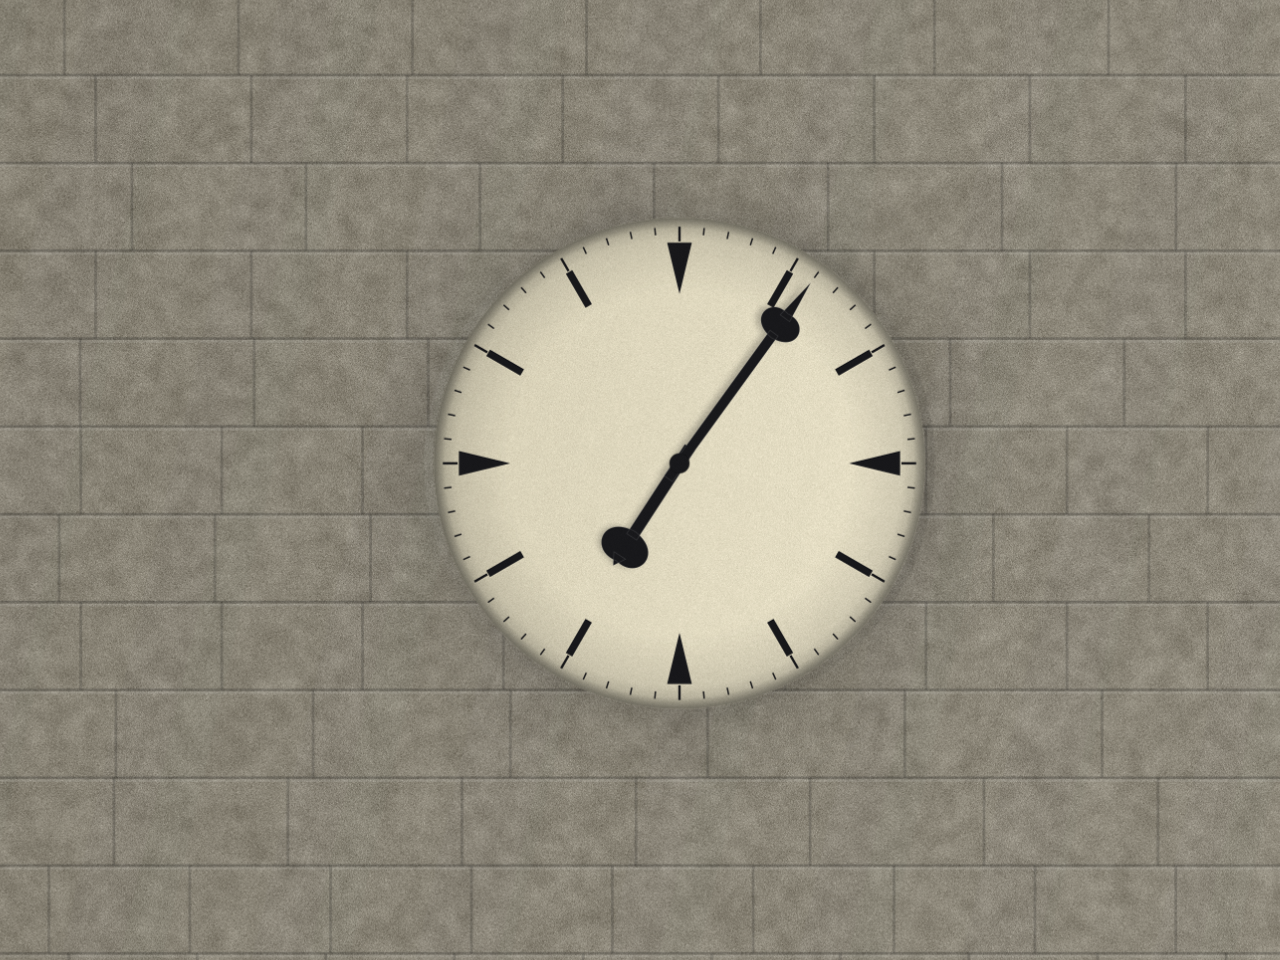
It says 7:06
